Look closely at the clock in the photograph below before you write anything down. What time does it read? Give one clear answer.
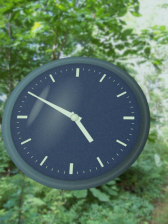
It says 4:50
